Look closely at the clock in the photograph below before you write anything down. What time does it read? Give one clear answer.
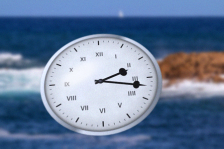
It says 2:17
